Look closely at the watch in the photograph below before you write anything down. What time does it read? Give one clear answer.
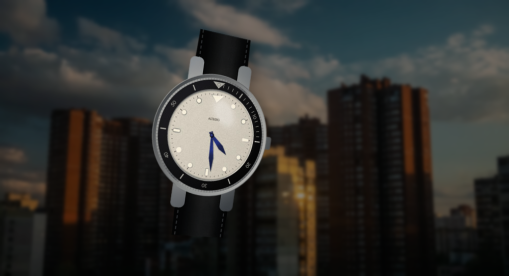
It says 4:29
